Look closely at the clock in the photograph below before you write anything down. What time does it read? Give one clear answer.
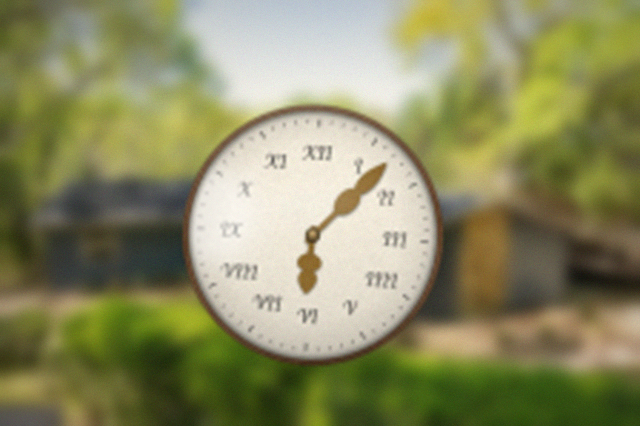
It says 6:07
